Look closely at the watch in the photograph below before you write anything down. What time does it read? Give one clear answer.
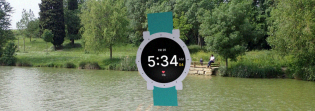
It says 5:34
